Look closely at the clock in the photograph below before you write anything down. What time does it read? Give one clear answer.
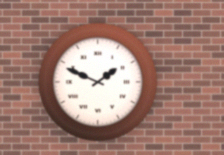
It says 1:49
